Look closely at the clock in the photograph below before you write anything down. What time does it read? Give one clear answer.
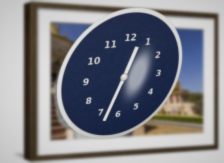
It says 12:33
